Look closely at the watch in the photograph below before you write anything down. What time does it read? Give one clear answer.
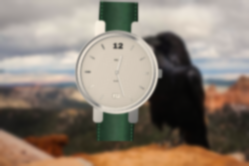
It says 12:27
